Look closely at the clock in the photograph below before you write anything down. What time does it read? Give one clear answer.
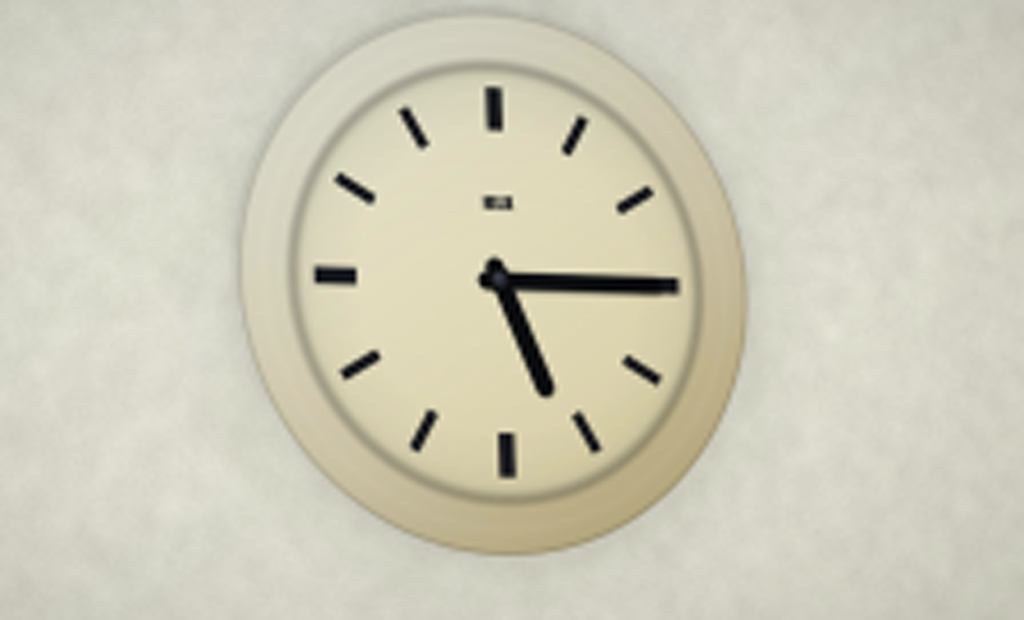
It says 5:15
